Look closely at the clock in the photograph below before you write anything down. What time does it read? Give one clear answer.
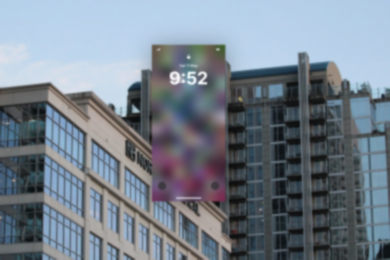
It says 9:52
